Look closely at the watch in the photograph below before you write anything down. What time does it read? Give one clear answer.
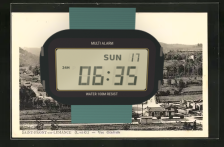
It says 6:35
